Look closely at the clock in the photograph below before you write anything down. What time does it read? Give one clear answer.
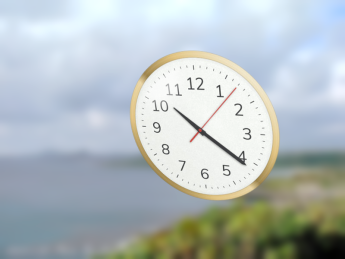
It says 10:21:07
